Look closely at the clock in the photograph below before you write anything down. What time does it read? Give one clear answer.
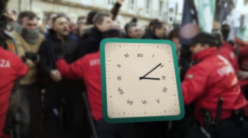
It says 3:09
